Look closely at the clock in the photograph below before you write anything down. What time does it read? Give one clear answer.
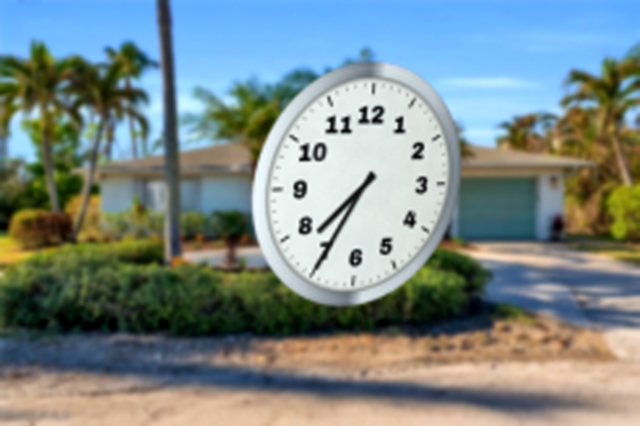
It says 7:35
